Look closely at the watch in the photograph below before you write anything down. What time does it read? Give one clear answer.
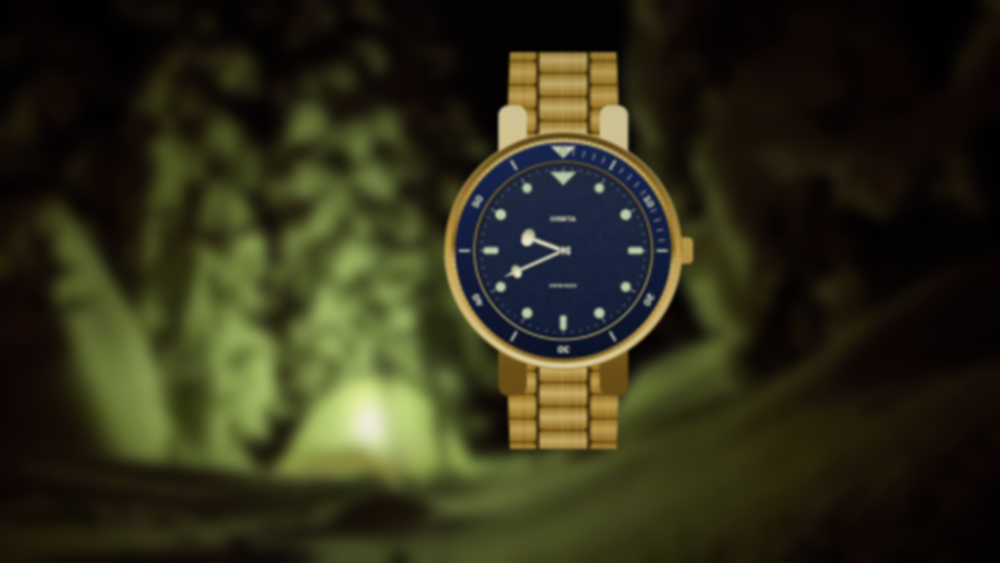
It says 9:41
